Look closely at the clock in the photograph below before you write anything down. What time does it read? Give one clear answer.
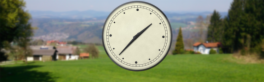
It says 1:37
